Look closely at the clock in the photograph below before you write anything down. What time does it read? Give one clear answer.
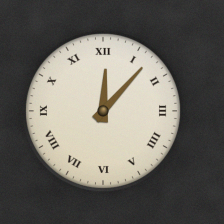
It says 12:07
